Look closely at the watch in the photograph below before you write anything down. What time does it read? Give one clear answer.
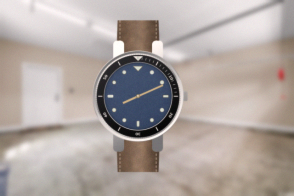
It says 8:11
